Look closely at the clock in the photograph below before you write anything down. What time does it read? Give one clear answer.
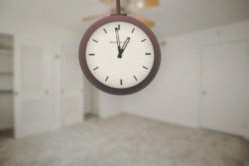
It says 12:59
